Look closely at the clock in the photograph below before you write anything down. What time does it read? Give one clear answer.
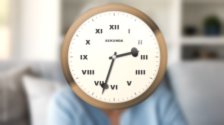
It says 2:33
